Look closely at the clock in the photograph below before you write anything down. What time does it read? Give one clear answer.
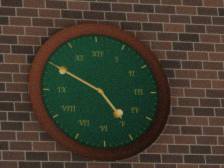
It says 4:50
